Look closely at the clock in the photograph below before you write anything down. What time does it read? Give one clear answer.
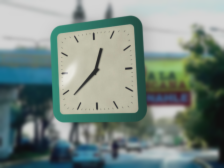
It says 12:38
